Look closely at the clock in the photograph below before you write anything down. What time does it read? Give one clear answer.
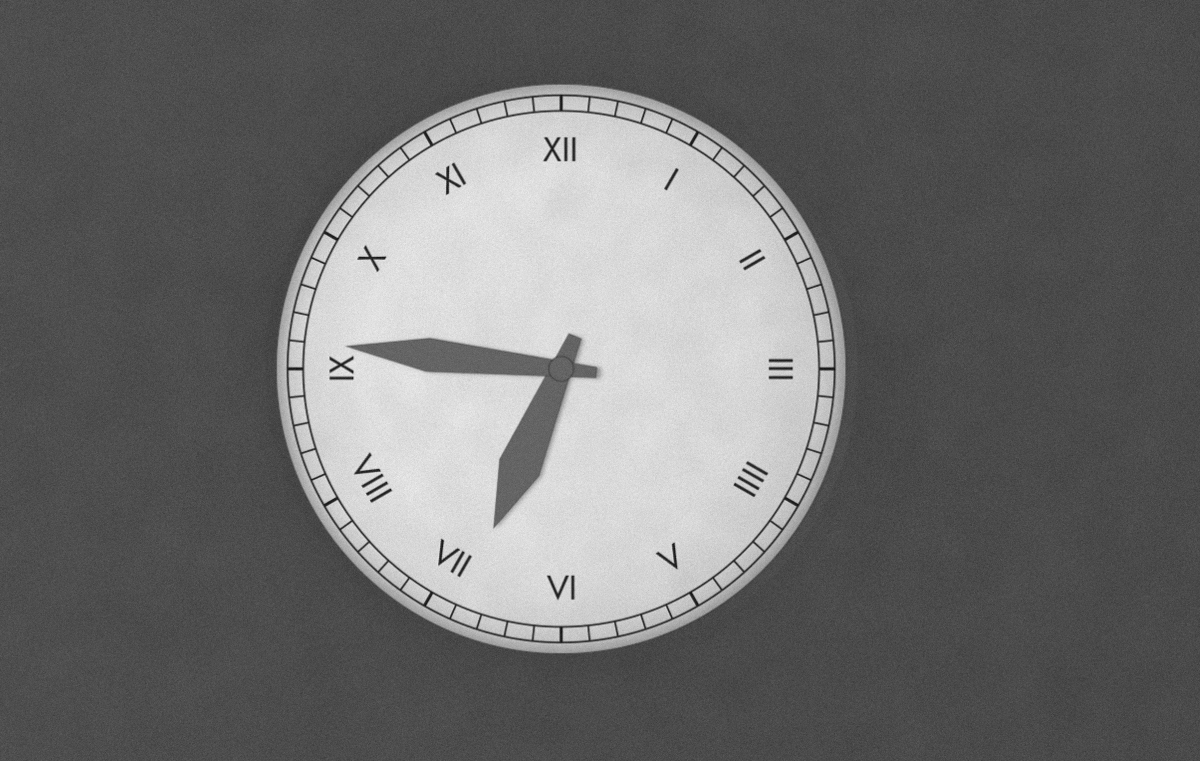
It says 6:46
